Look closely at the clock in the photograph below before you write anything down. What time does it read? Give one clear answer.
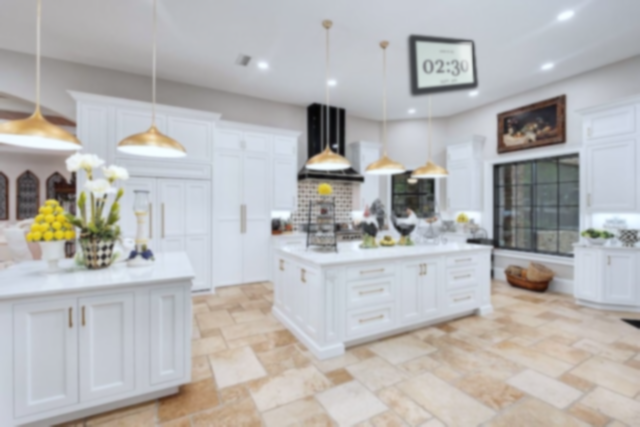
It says 2:30
